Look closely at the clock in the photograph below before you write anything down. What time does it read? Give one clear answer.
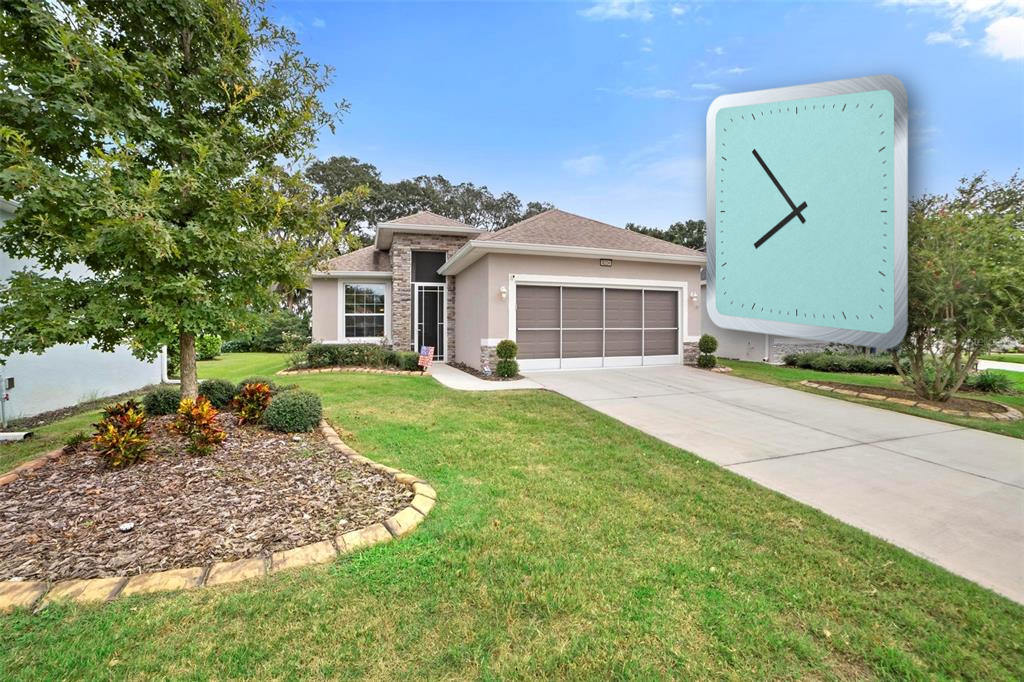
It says 7:53
